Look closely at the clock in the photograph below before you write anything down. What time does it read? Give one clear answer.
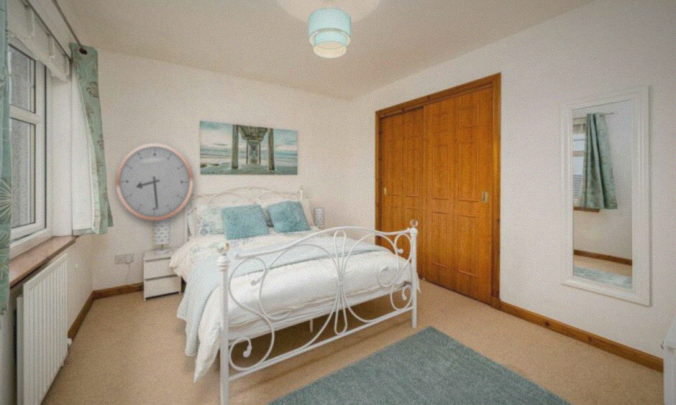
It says 8:29
